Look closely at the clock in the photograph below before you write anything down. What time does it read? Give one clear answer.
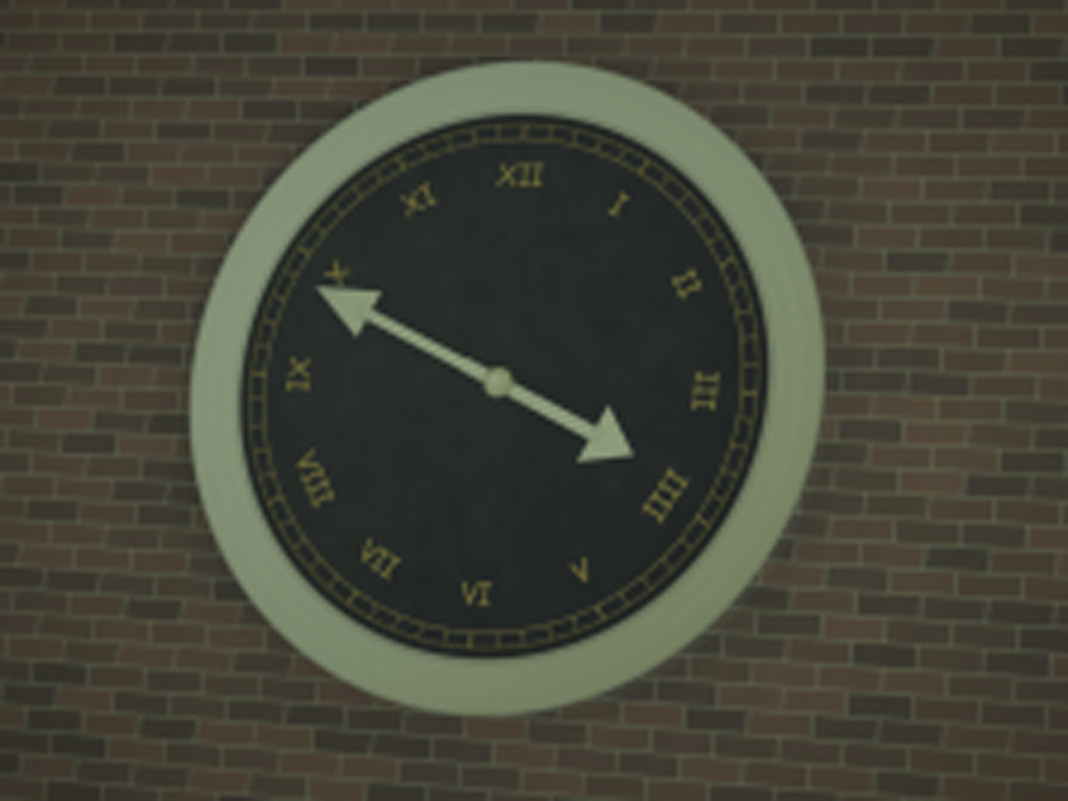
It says 3:49
